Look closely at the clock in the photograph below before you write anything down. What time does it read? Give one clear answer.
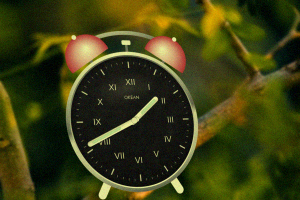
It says 1:41
